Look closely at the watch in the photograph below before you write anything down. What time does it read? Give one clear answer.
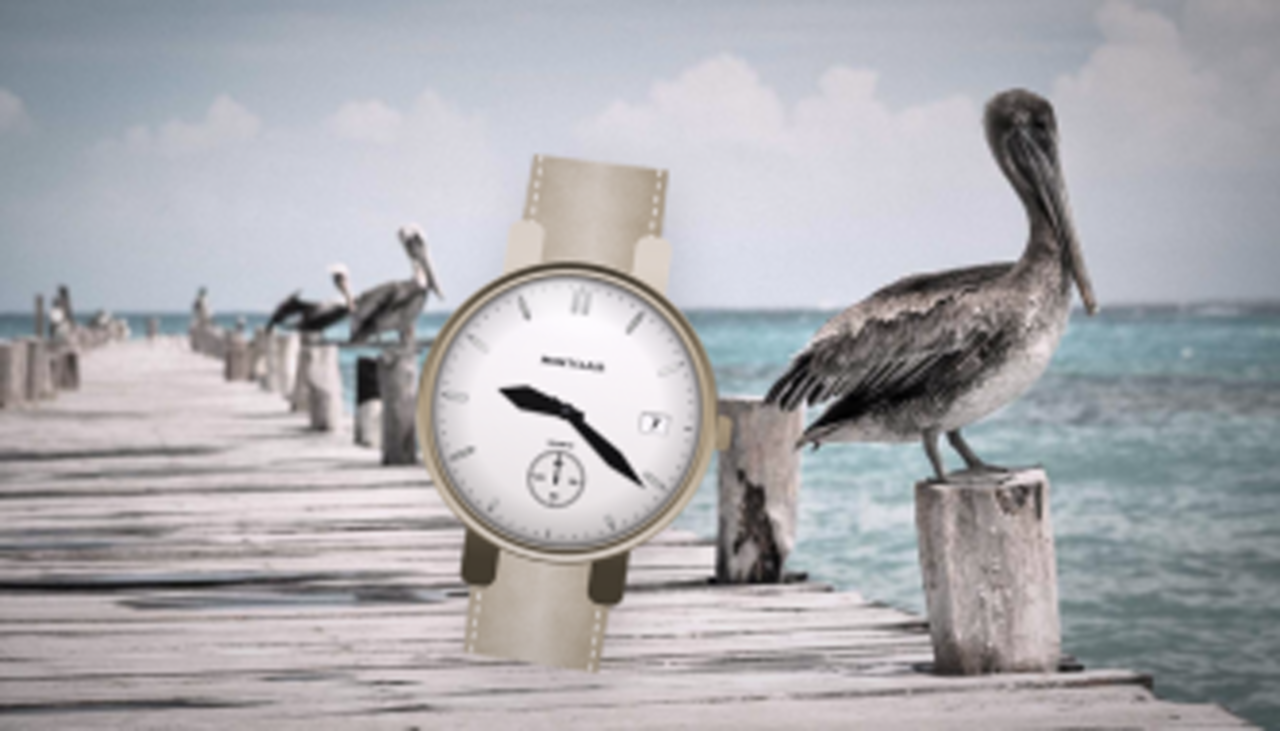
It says 9:21
